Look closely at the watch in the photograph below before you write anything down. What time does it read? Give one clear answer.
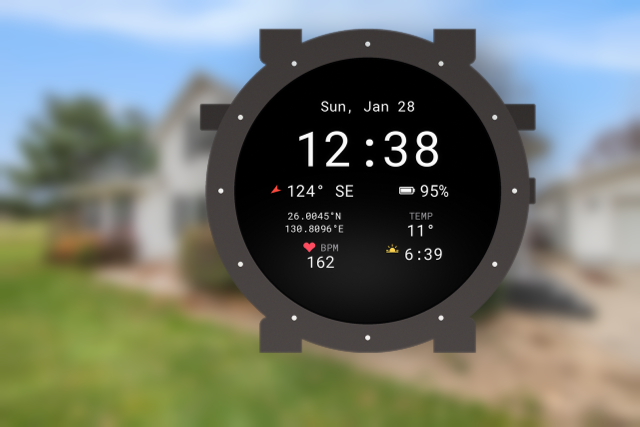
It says 12:38
